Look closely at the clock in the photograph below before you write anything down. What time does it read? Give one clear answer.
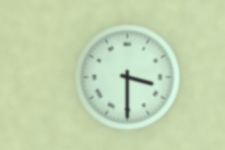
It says 3:30
